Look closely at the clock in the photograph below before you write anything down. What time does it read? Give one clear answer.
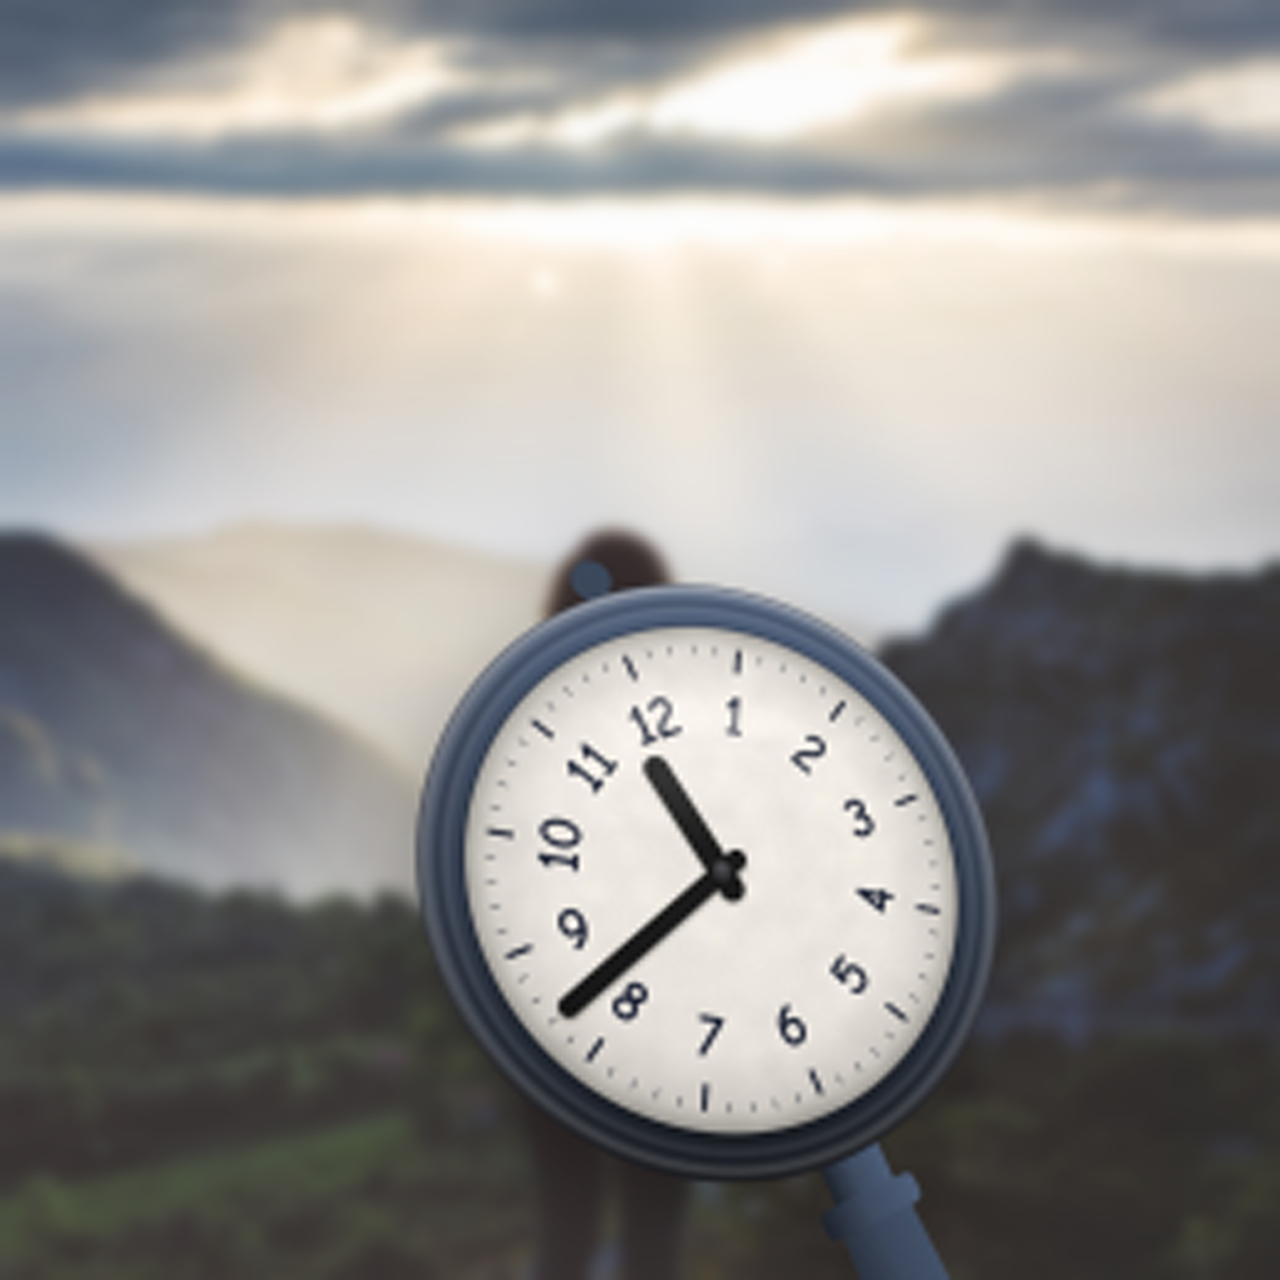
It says 11:42
